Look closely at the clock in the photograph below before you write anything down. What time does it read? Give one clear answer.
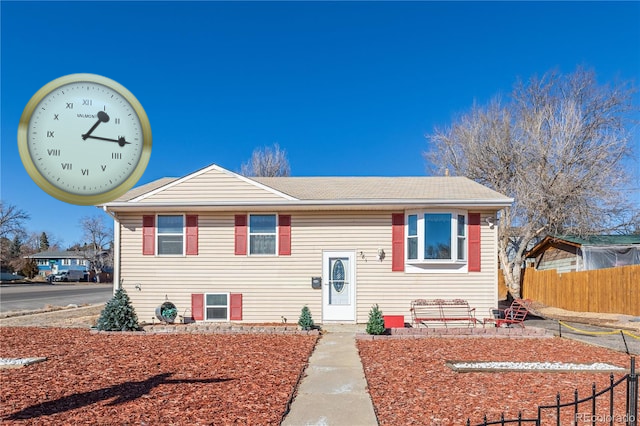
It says 1:16
